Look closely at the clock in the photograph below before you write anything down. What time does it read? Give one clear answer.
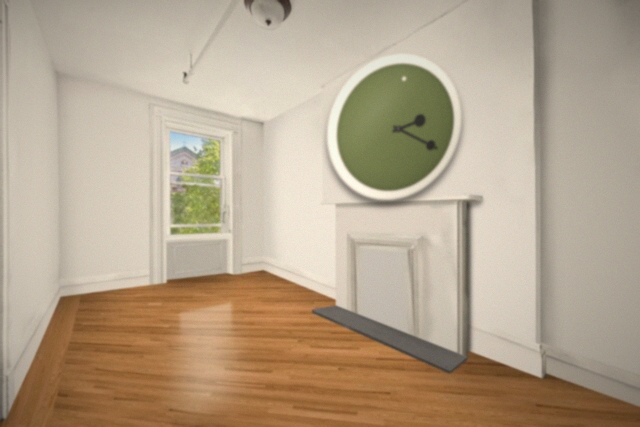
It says 2:19
